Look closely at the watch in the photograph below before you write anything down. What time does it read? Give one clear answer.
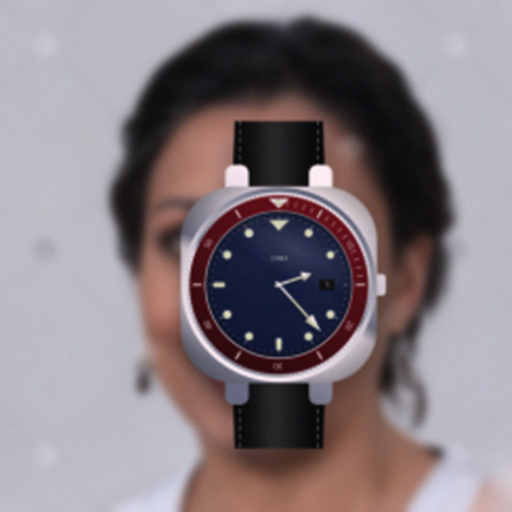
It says 2:23
